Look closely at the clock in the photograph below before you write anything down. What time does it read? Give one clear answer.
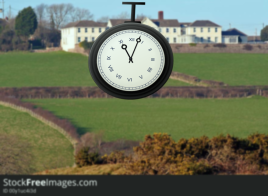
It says 11:03
